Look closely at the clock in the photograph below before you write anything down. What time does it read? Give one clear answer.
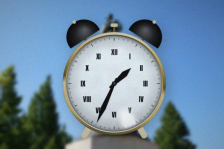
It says 1:34
